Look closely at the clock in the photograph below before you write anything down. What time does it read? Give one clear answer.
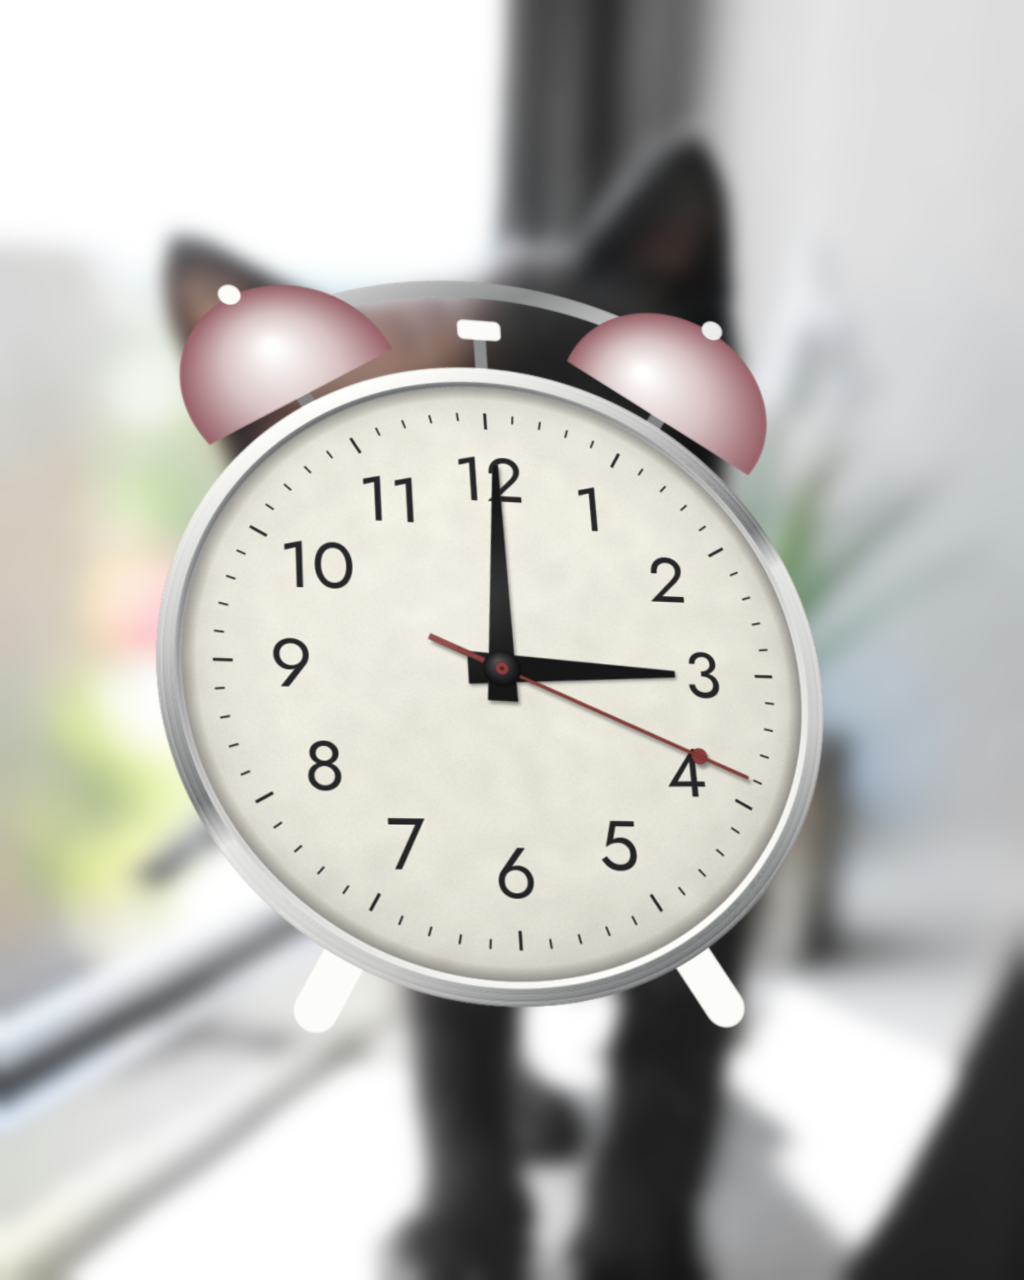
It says 3:00:19
